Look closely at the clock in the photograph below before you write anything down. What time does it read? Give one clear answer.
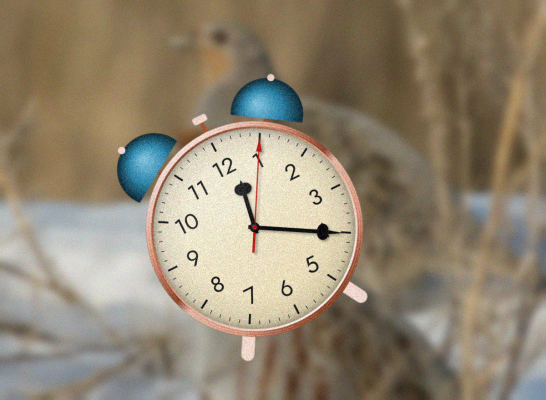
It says 12:20:05
